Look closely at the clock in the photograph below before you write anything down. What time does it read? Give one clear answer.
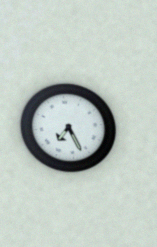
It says 7:27
